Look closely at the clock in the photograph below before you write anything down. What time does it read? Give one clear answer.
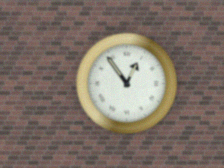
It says 12:54
